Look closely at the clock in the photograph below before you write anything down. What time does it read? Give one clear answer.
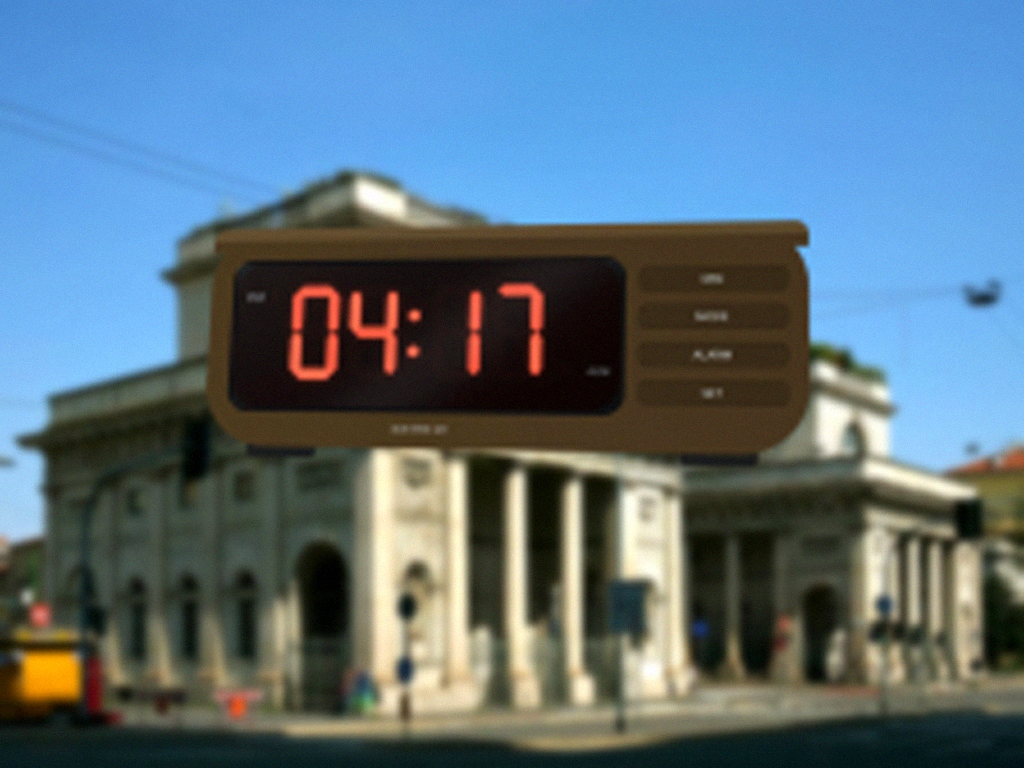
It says 4:17
